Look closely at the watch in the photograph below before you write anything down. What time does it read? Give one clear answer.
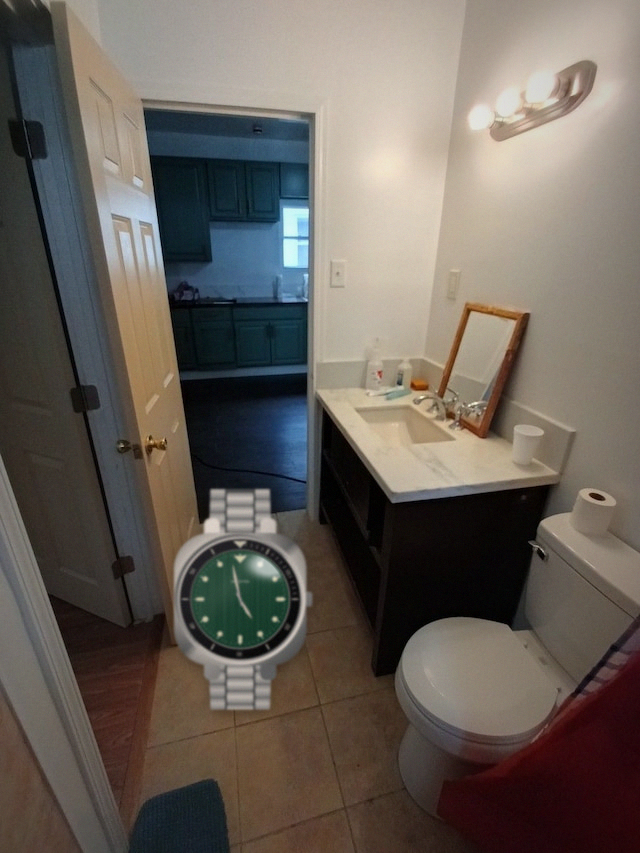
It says 4:58
